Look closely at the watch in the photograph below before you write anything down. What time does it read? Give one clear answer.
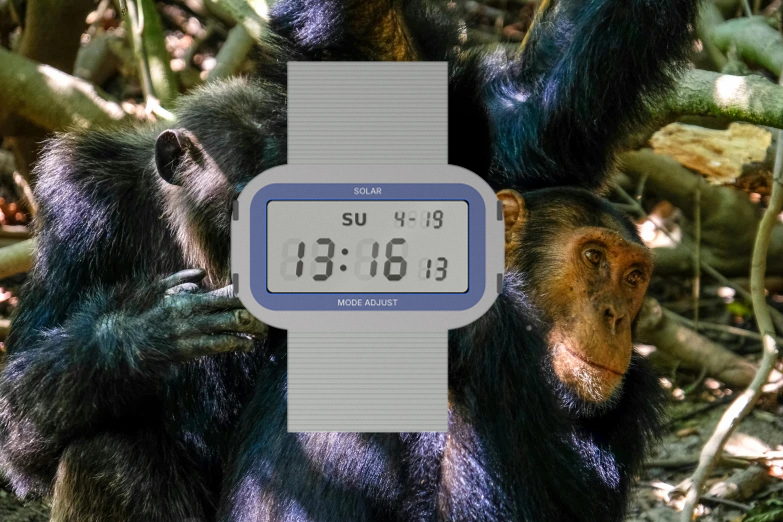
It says 13:16:13
